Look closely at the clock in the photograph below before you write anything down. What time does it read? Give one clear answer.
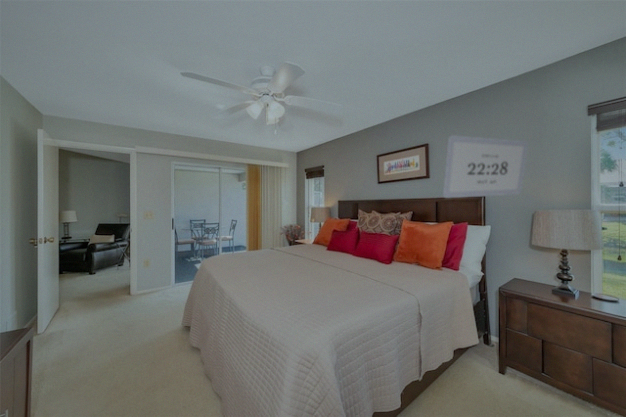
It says 22:28
